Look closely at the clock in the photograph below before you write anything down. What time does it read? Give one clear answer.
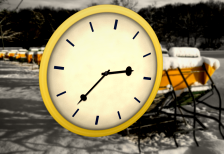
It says 2:36
